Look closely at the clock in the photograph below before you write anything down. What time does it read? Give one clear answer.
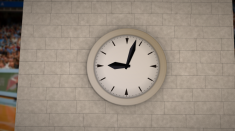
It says 9:03
